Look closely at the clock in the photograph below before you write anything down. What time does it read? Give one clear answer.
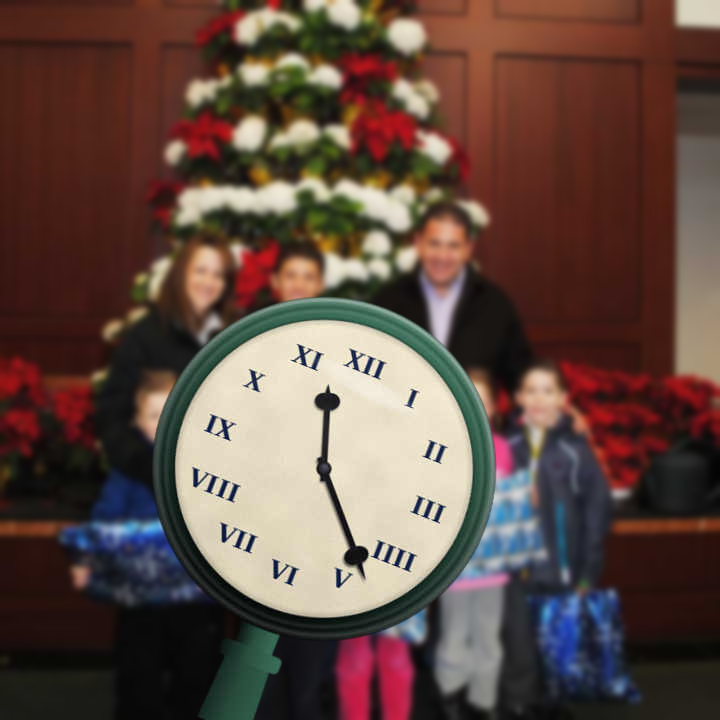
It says 11:23
